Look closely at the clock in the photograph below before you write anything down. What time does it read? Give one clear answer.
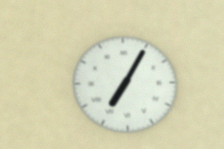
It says 7:05
